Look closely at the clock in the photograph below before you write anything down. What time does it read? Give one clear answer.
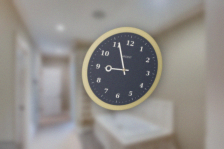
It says 8:56
